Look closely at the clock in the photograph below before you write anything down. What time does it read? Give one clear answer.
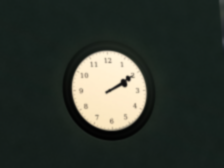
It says 2:10
